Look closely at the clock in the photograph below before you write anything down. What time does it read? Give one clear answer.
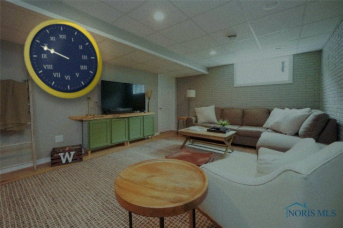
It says 9:49
